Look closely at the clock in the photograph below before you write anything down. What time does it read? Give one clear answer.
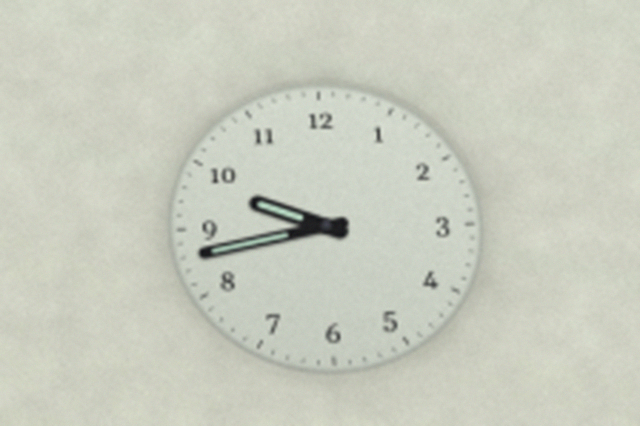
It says 9:43
